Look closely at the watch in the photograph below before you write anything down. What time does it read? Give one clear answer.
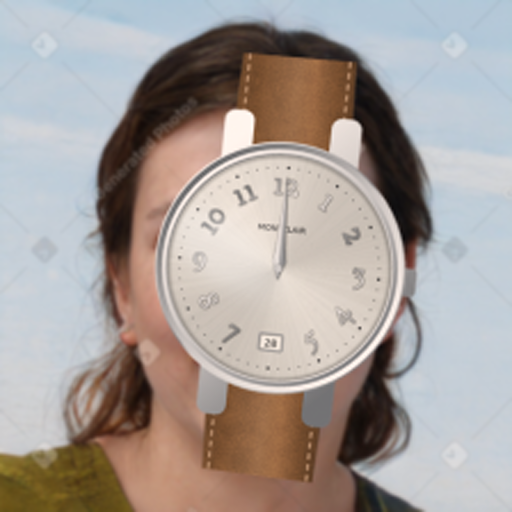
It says 12:00
